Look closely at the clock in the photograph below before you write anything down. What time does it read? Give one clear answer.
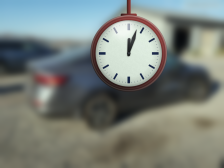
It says 12:03
